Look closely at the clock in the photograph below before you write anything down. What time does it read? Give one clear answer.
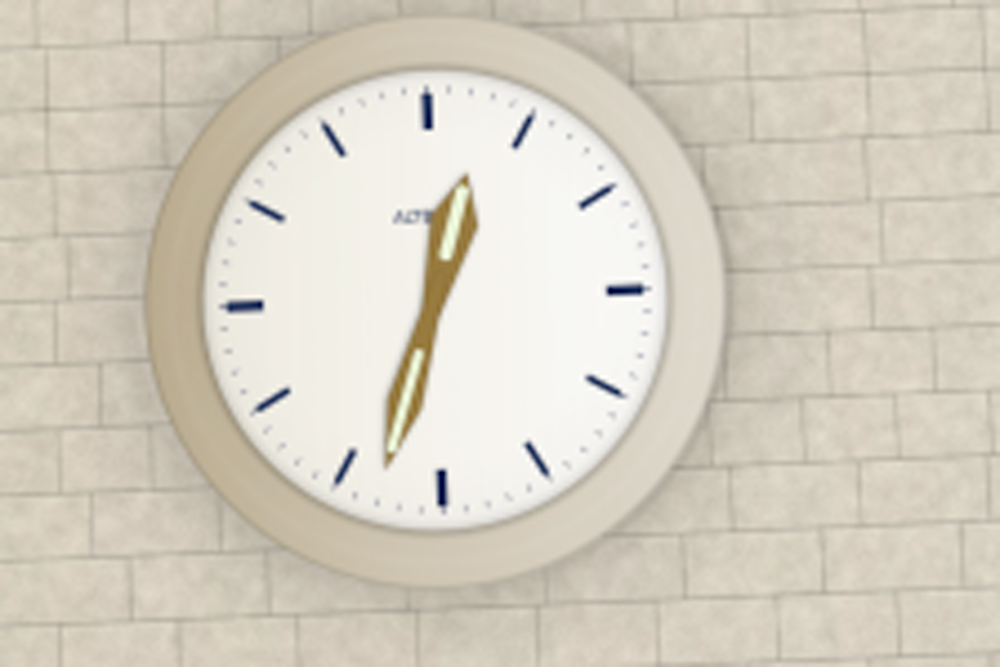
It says 12:33
